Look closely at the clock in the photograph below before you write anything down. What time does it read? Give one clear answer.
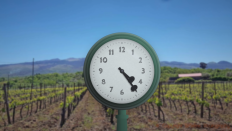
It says 4:24
